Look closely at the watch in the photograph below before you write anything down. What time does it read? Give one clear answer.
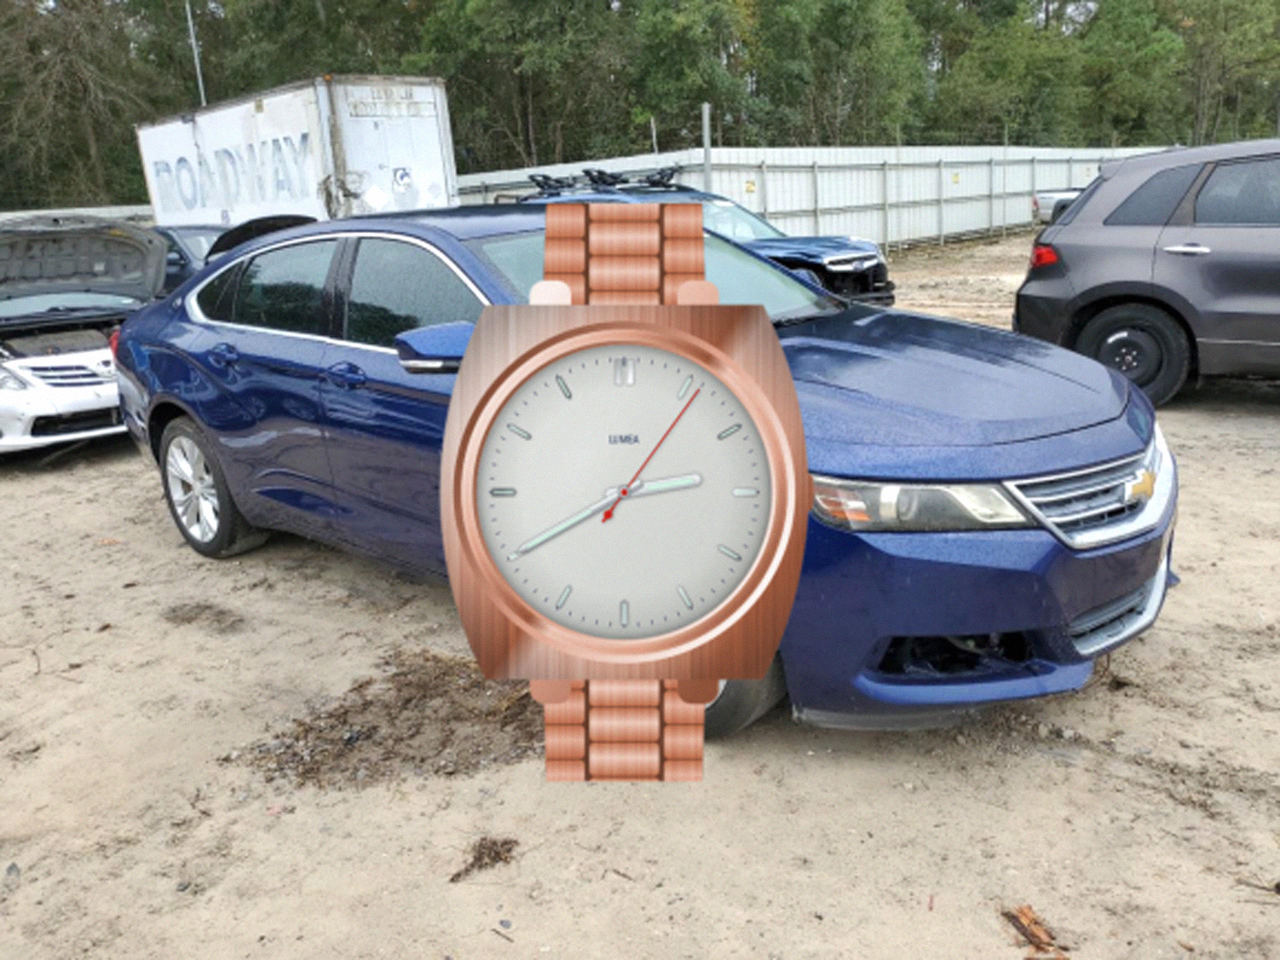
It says 2:40:06
